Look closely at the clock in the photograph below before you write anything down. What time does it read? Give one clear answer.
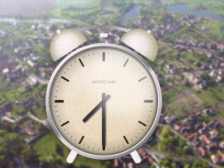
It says 7:30
